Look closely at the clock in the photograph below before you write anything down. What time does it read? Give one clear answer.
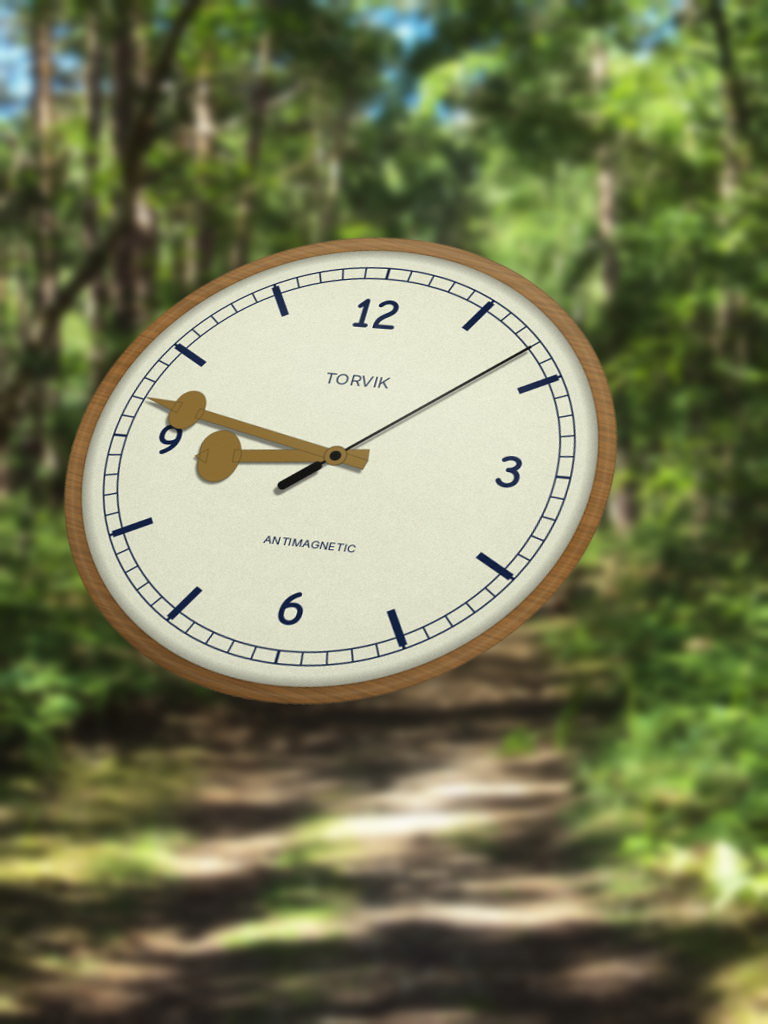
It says 8:47:08
